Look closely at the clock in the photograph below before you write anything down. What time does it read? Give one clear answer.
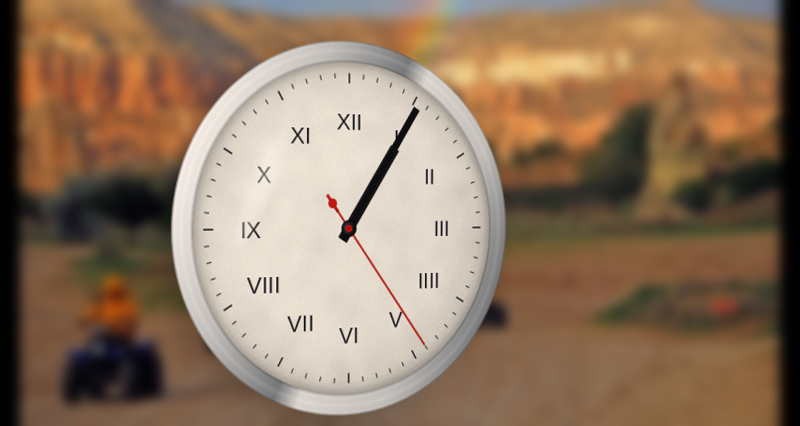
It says 1:05:24
